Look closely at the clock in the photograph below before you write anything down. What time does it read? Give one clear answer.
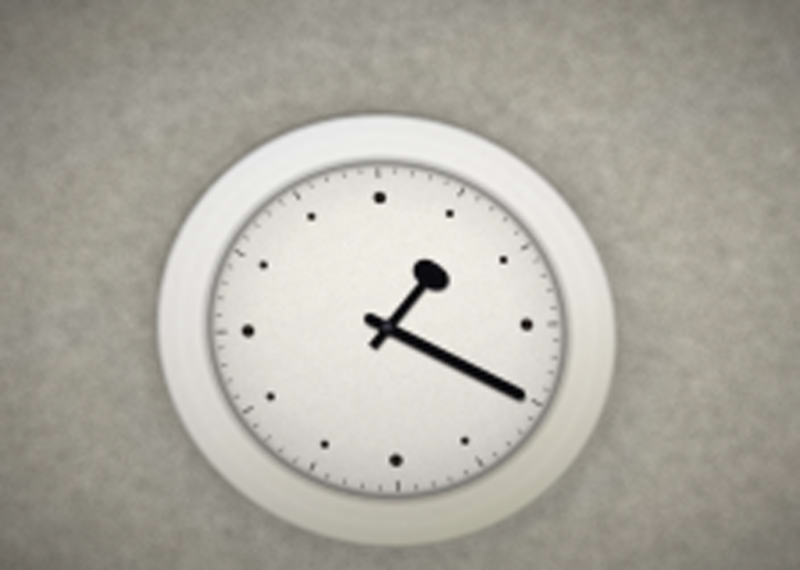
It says 1:20
